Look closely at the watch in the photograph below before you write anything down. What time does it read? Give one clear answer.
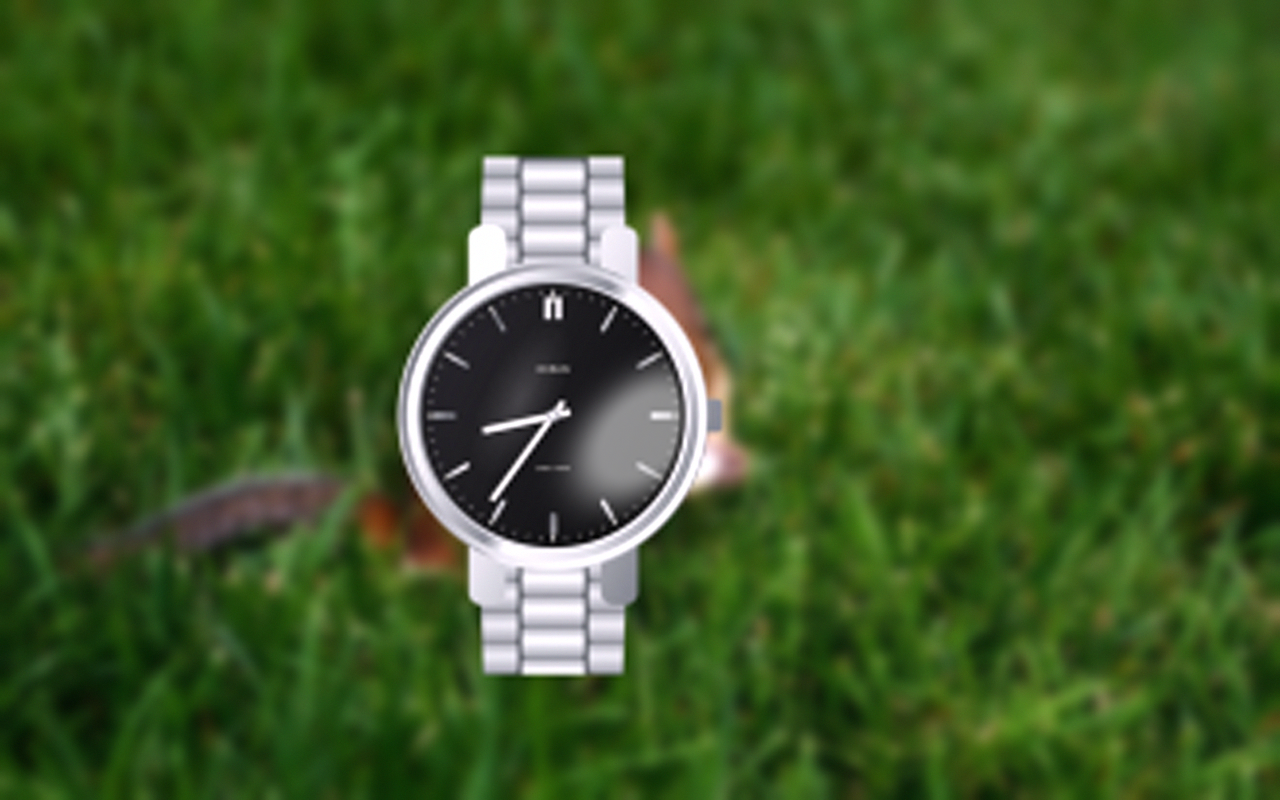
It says 8:36
